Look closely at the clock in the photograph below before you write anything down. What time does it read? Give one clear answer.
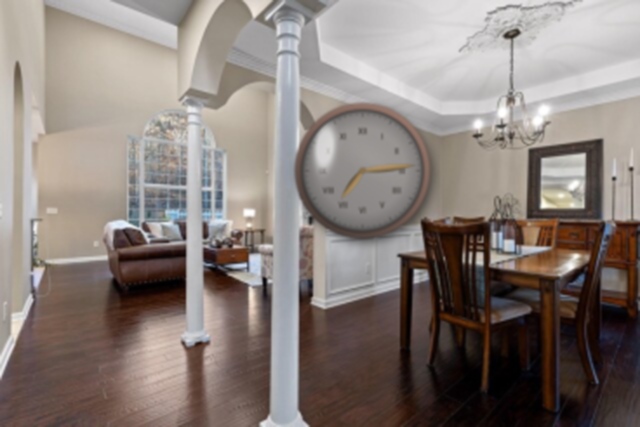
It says 7:14
